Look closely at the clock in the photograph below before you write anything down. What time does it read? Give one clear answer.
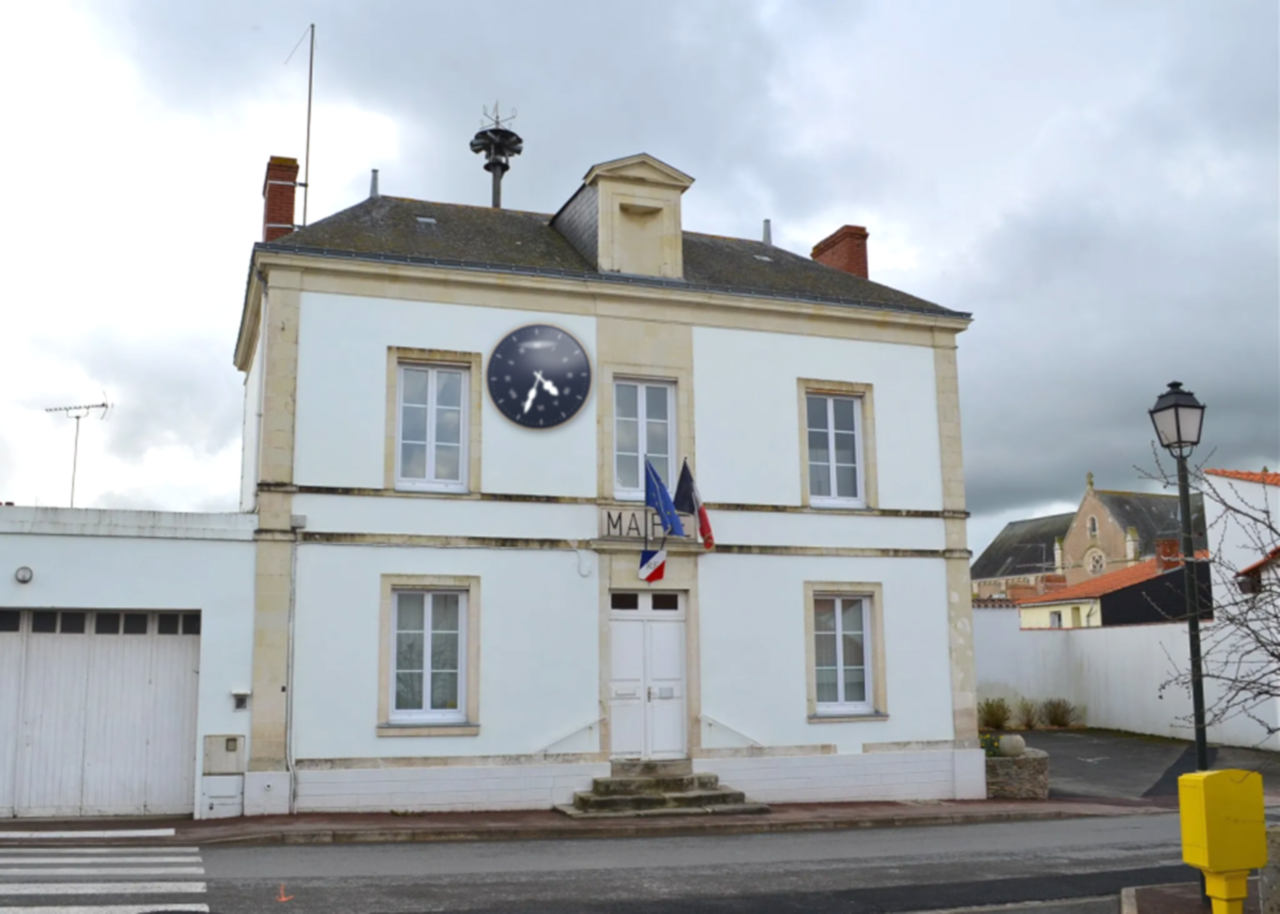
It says 4:34
